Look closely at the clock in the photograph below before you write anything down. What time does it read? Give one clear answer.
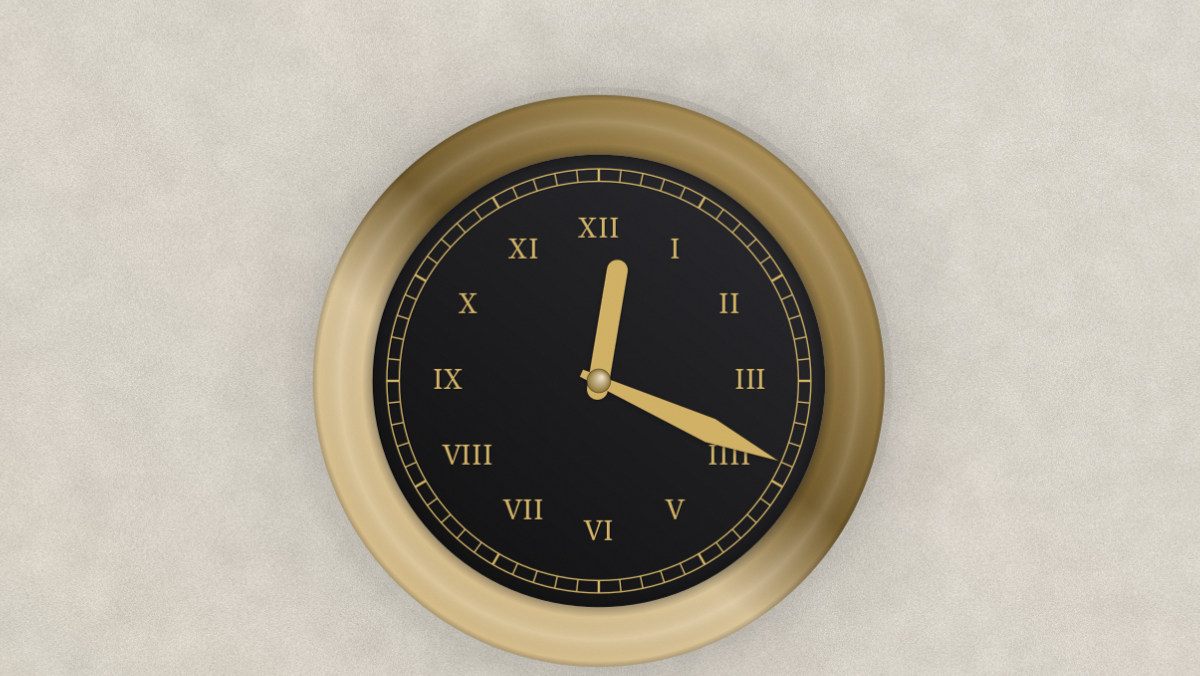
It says 12:19
